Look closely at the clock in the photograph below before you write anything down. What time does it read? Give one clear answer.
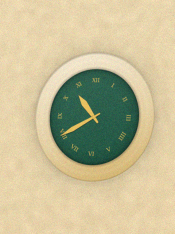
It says 10:40
